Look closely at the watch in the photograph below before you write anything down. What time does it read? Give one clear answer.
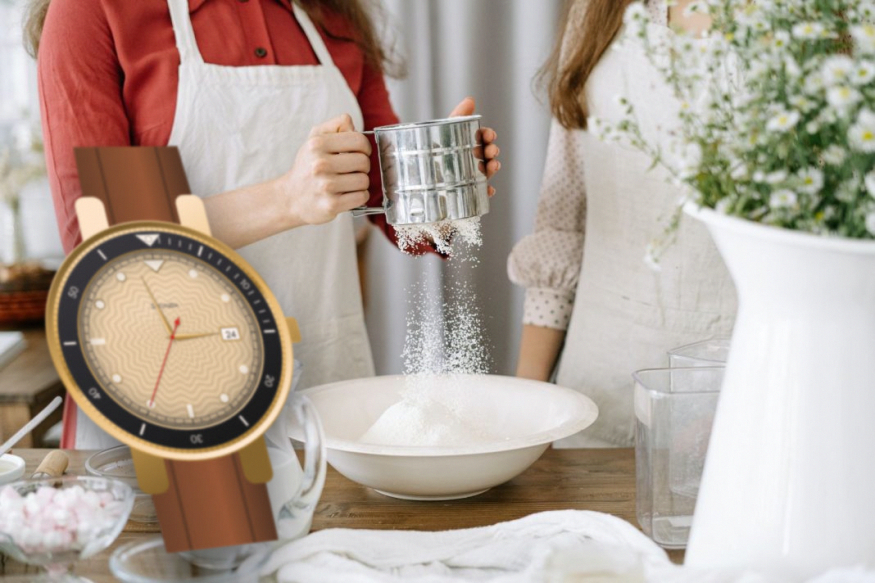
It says 2:57:35
